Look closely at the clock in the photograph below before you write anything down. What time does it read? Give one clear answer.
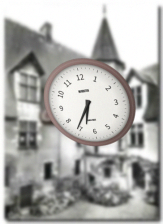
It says 6:36
